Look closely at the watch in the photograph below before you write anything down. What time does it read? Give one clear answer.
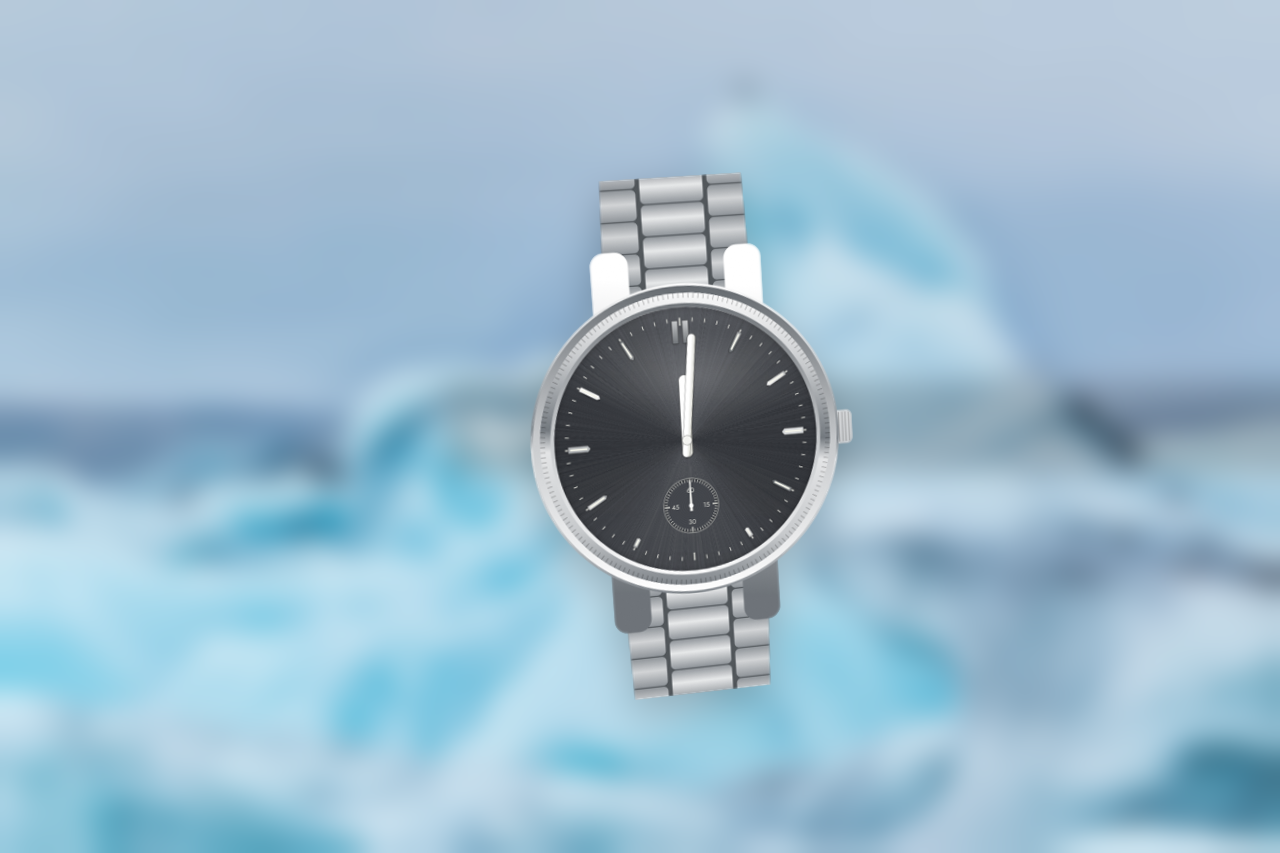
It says 12:01
